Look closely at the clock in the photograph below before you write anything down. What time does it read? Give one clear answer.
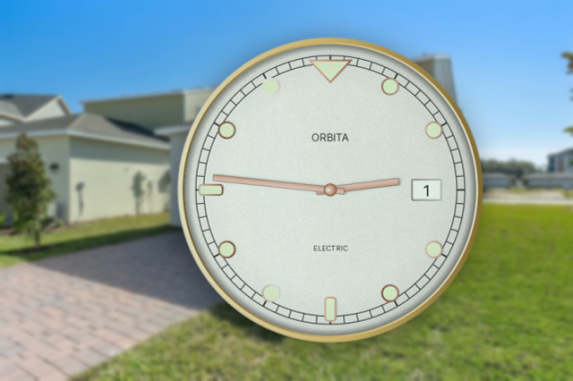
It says 2:46
